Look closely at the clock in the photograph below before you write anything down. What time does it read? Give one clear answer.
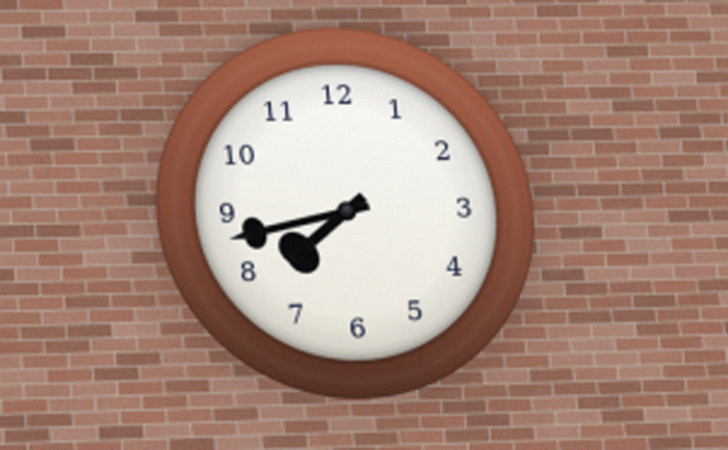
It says 7:43
